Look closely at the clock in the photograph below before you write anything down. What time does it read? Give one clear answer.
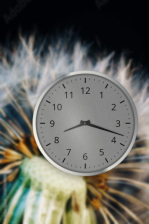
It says 8:18
